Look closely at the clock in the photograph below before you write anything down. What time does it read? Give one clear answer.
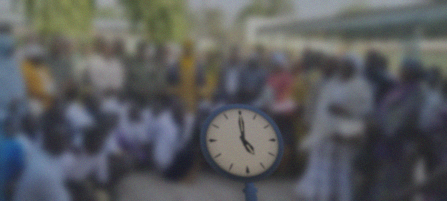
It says 5:00
